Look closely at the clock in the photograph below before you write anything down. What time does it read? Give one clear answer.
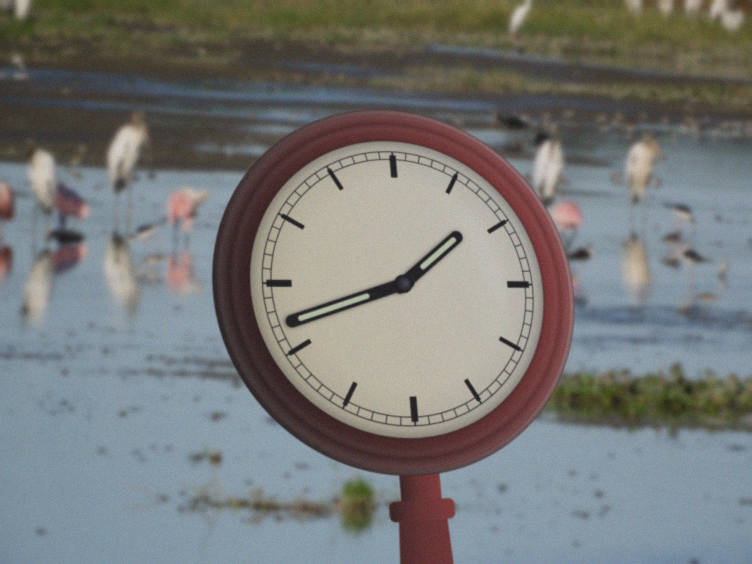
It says 1:42
